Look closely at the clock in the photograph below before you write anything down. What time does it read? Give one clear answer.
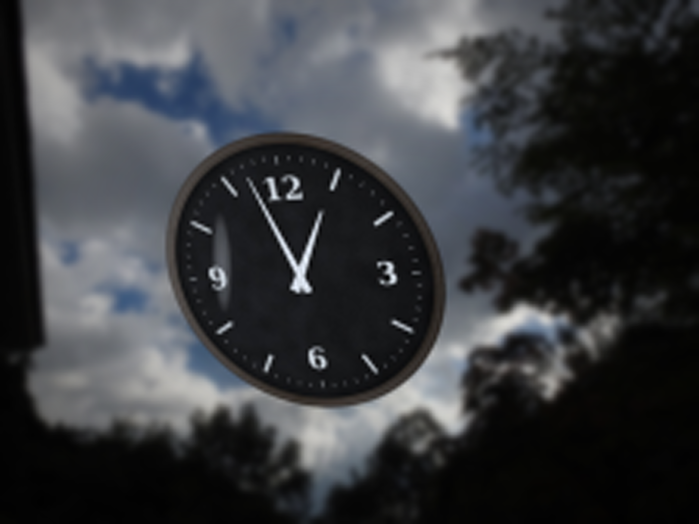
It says 12:57
